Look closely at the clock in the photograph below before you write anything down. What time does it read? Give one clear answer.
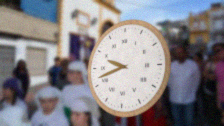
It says 9:42
